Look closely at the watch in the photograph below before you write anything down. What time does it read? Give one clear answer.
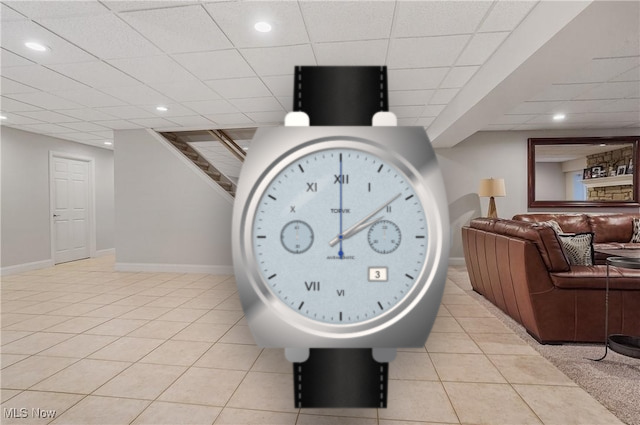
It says 2:09
